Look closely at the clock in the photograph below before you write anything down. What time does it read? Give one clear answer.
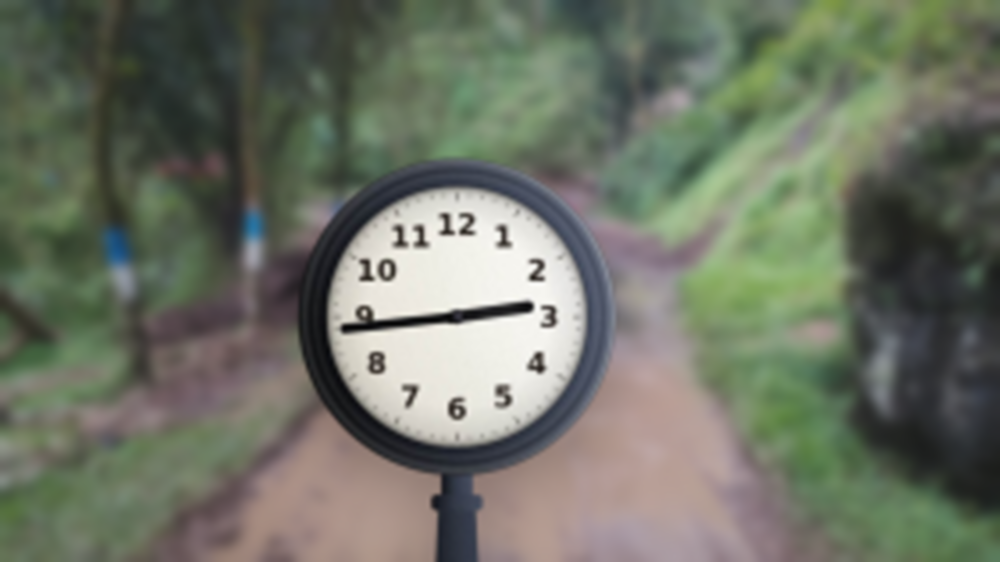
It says 2:44
